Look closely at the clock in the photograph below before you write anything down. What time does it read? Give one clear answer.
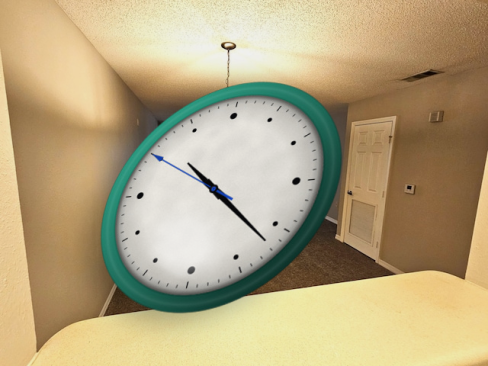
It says 10:21:50
